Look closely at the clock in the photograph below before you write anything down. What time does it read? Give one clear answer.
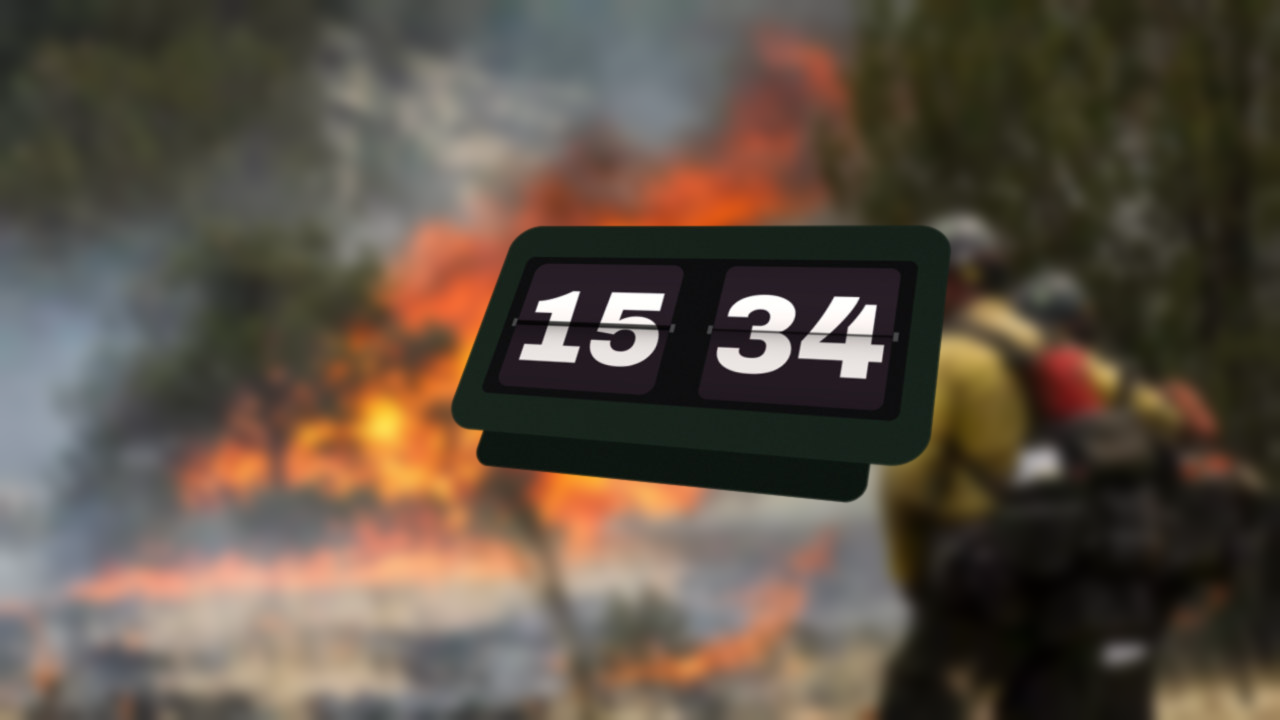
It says 15:34
